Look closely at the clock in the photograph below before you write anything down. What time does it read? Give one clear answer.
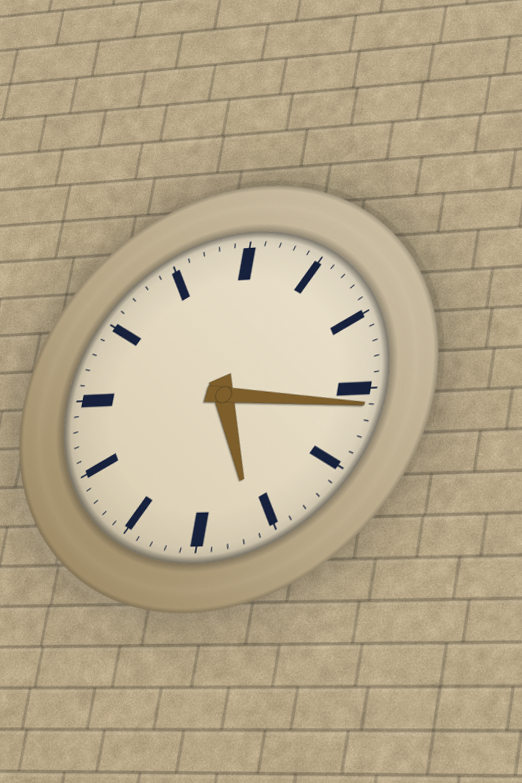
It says 5:16
